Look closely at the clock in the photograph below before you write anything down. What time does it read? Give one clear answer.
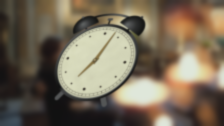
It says 7:03
